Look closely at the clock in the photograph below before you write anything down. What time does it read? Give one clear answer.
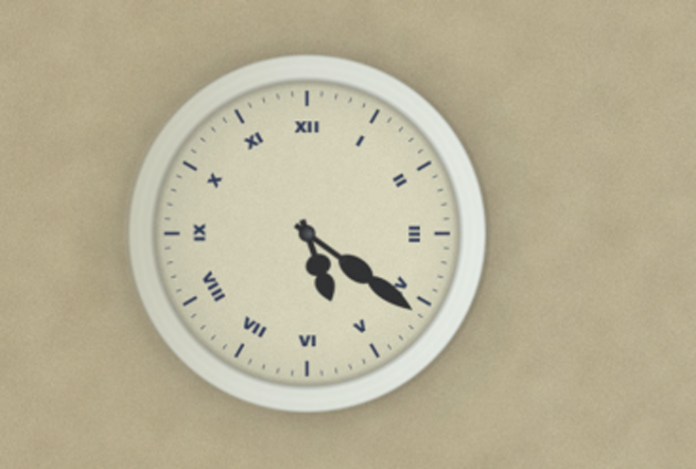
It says 5:21
